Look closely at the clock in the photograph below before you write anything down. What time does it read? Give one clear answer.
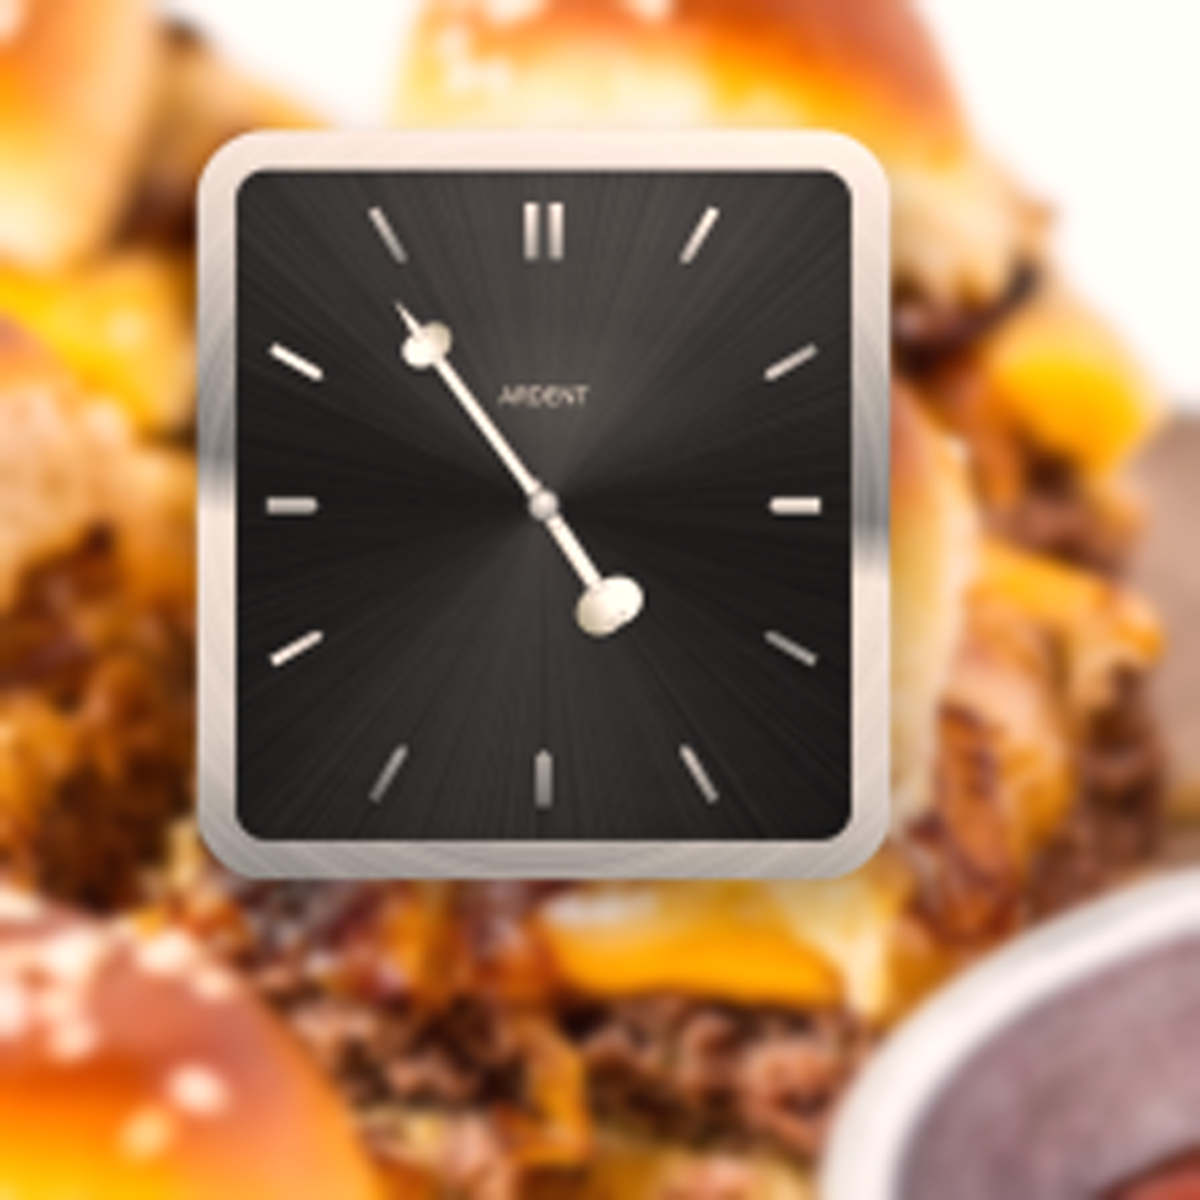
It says 4:54
